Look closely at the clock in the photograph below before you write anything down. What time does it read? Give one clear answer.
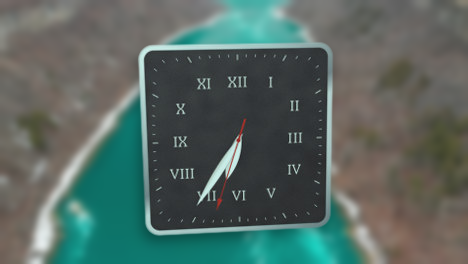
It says 6:35:33
